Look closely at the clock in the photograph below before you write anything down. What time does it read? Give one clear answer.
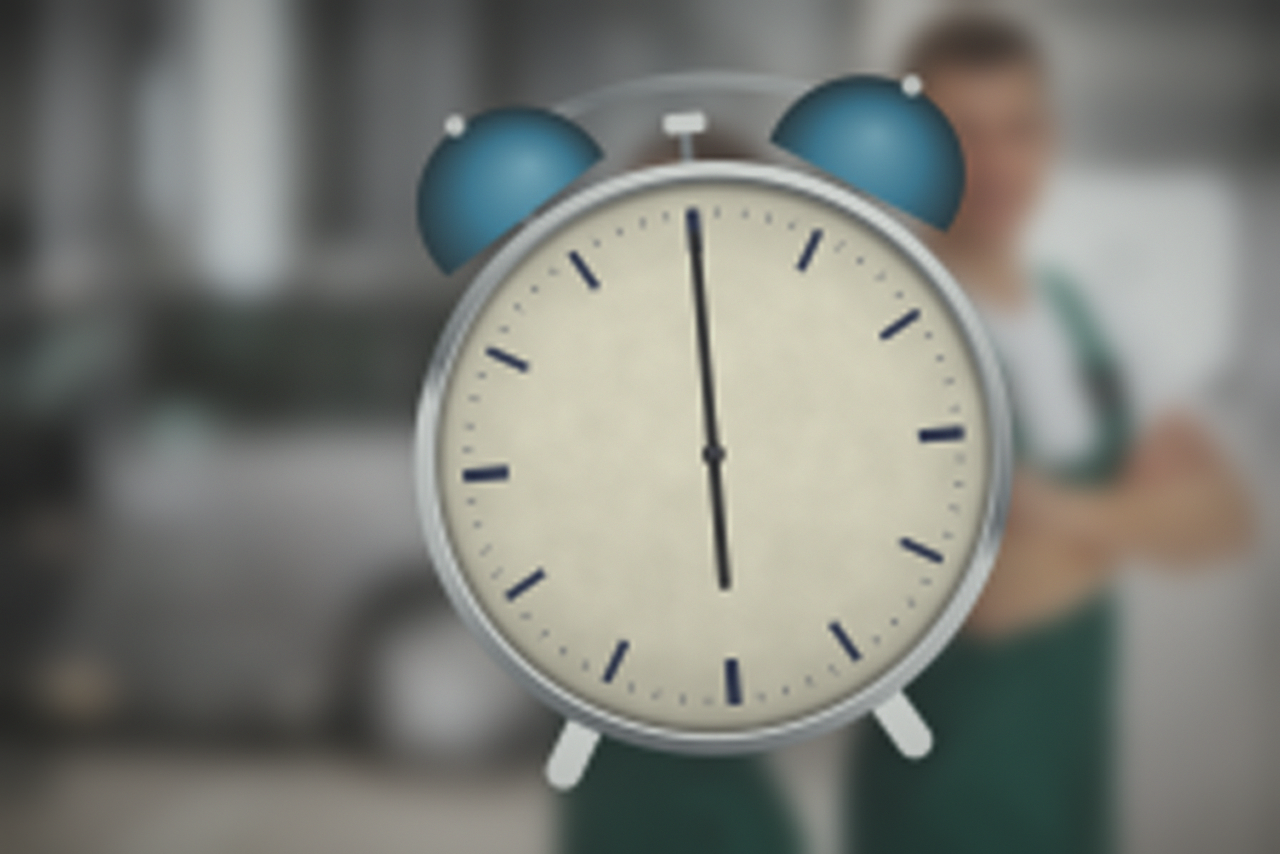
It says 6:00
